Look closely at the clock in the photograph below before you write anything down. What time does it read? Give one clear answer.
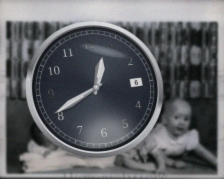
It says 12:41
